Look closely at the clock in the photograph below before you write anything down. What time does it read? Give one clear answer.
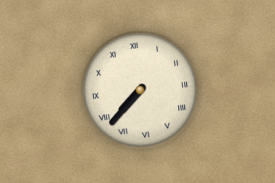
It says 7:38
